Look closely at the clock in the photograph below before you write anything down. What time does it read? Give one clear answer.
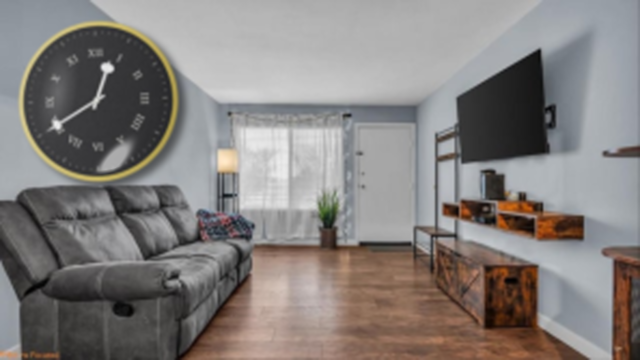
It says 12:40
